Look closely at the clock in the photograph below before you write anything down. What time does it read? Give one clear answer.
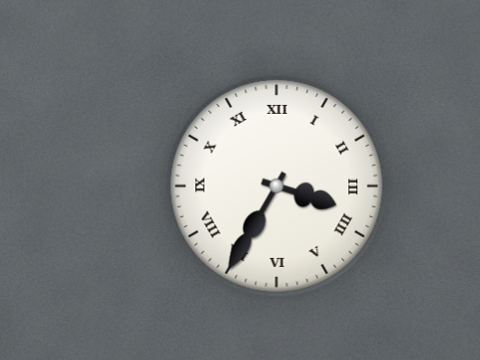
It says 3:35
